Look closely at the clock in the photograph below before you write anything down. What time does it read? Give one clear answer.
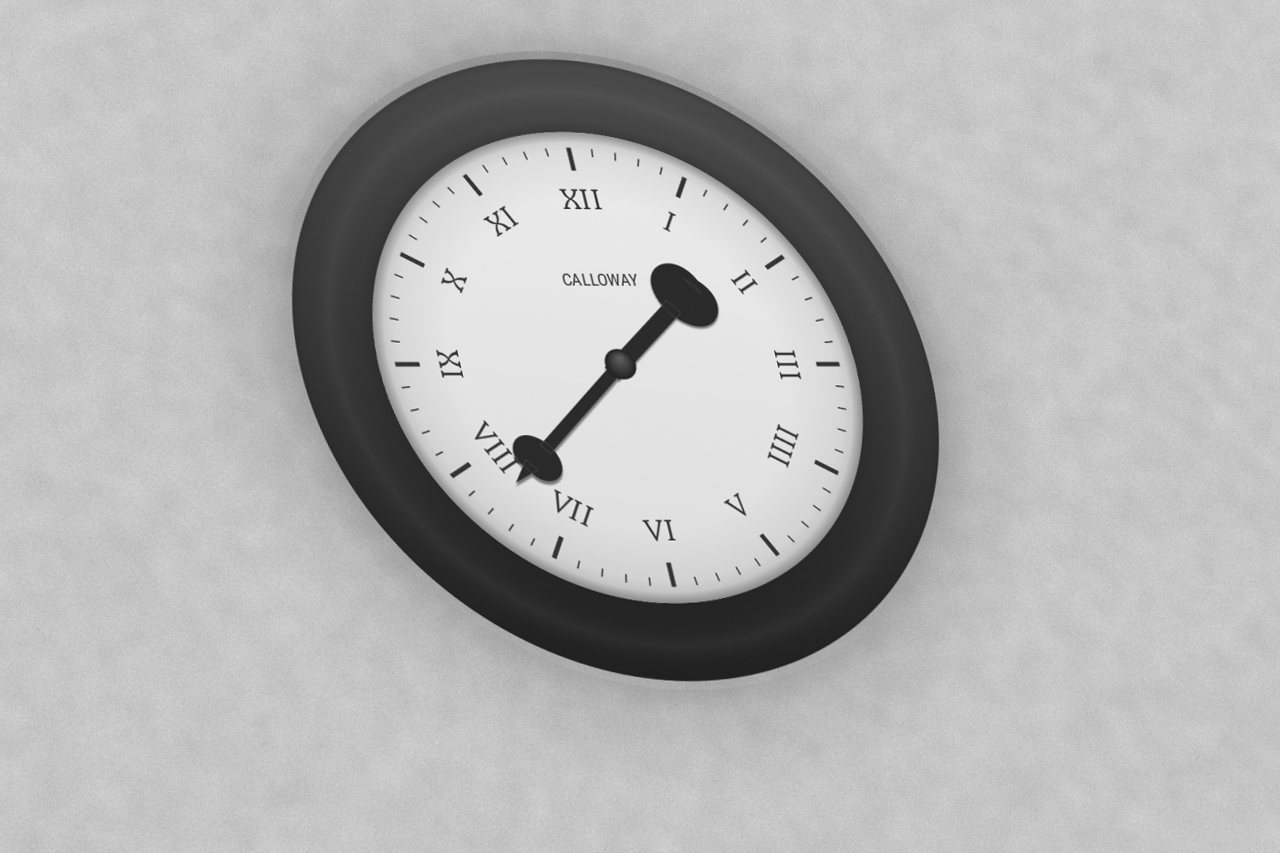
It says 1:38
